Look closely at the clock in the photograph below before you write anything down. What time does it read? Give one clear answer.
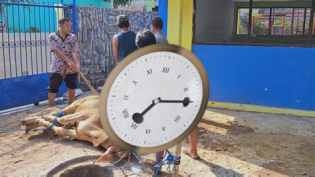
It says 7:14
